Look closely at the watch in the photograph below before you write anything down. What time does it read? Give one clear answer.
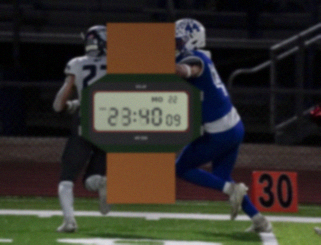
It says 23:40:09
